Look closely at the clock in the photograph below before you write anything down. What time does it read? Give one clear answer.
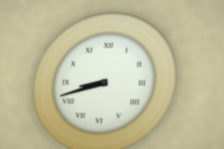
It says 8:42
